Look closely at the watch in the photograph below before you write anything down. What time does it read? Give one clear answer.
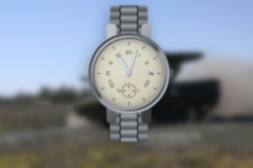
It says 11:03
